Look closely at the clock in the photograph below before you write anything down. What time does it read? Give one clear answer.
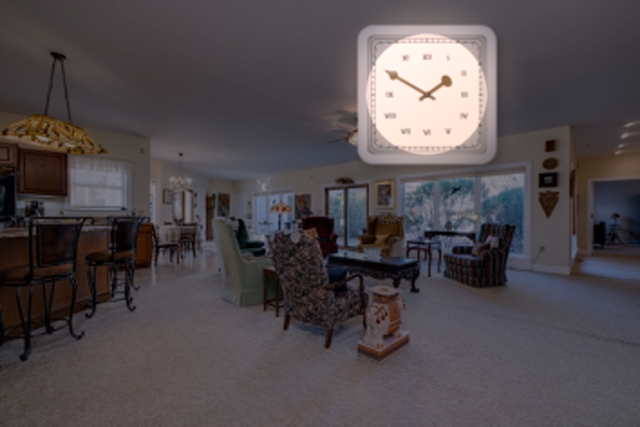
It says 1:50
